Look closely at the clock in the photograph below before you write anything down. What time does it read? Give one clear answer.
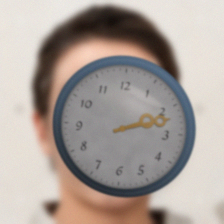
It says 2:12
